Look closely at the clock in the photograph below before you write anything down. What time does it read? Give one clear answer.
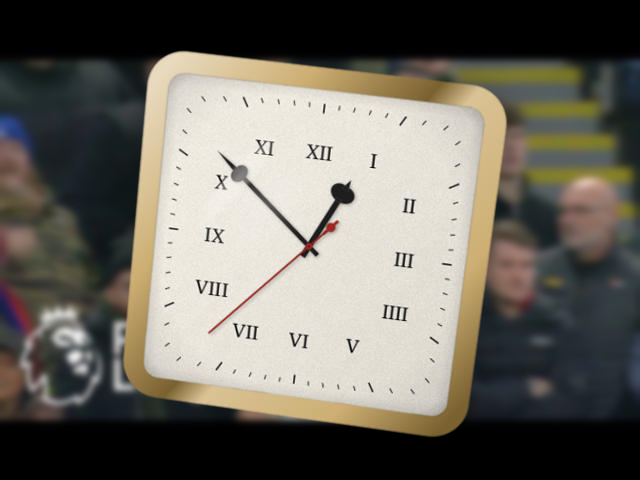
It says 12:51:37
